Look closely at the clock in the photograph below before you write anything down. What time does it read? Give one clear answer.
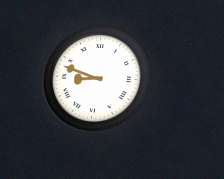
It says 8:48
